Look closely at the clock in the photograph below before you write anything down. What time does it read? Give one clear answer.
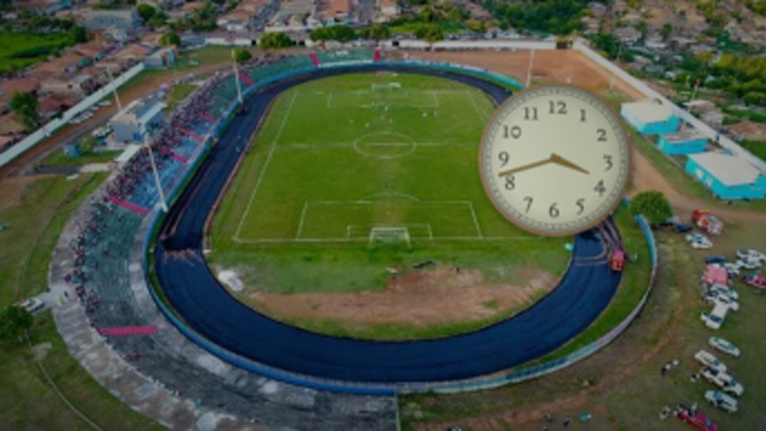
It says 3:42
